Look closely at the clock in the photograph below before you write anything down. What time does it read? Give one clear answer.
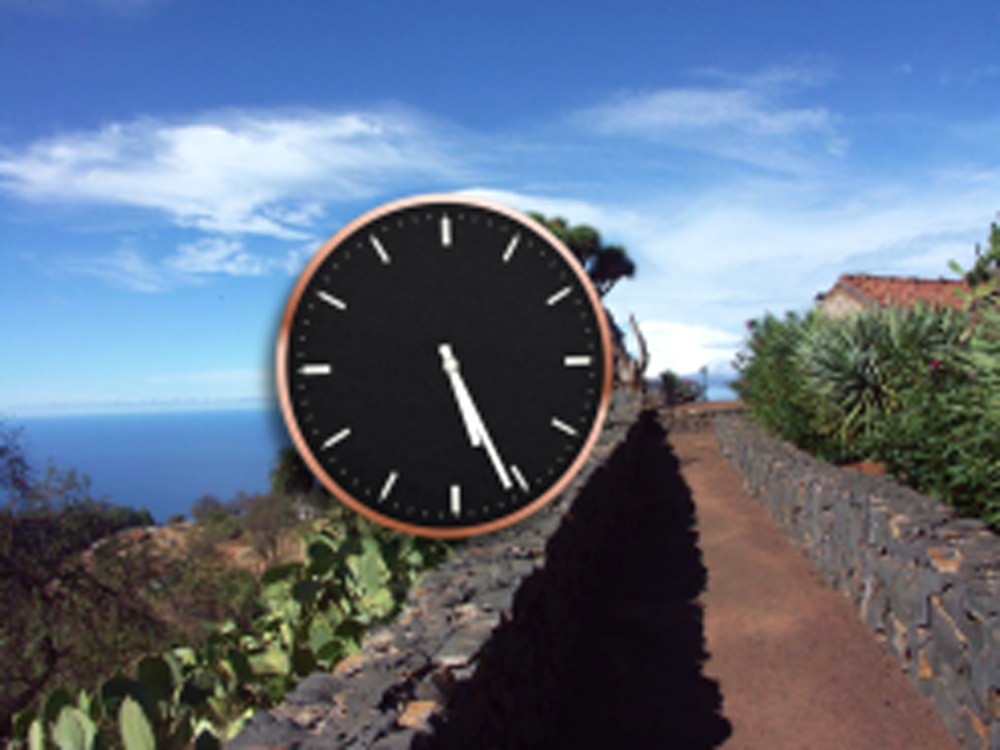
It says 5:26
